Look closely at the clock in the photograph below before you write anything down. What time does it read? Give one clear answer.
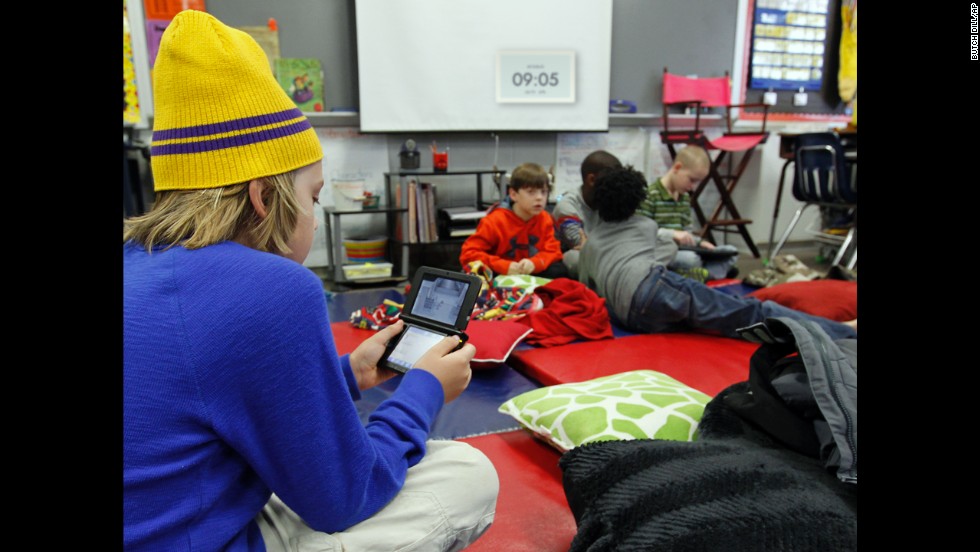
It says 9:05
